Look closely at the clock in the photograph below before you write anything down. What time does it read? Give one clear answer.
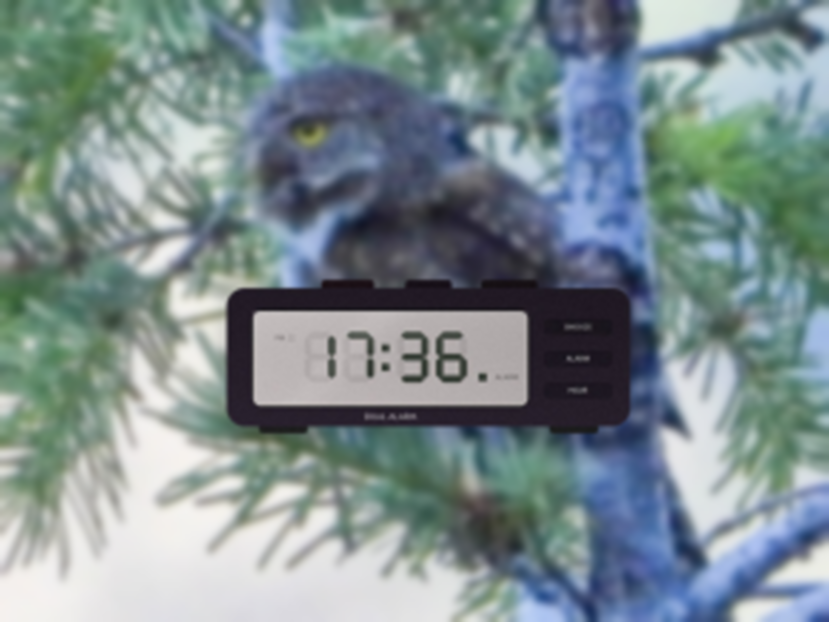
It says 17:36
